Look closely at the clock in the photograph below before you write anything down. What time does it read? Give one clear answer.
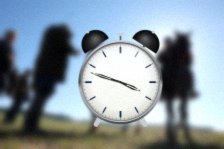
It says 3:48
